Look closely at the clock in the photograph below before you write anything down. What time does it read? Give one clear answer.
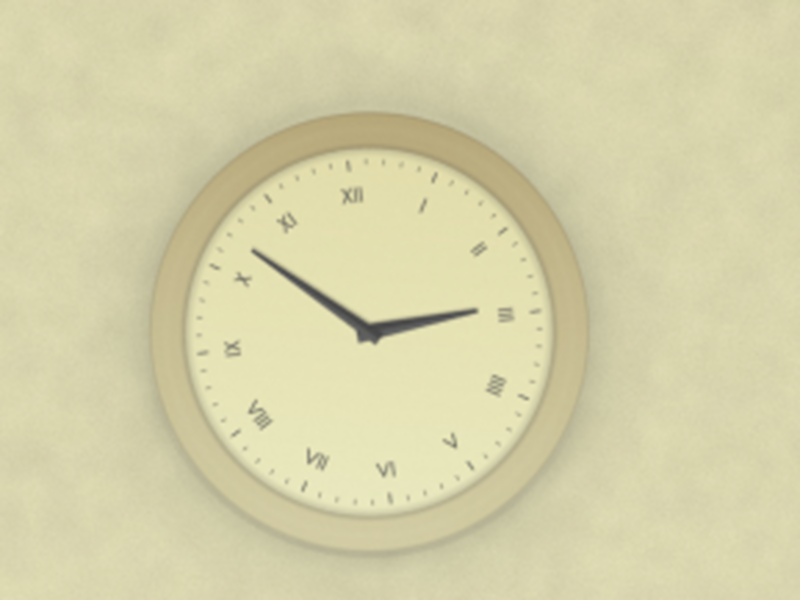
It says 2:52
